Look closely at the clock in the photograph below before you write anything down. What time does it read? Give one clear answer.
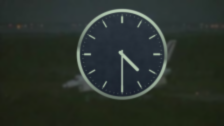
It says 4:30
